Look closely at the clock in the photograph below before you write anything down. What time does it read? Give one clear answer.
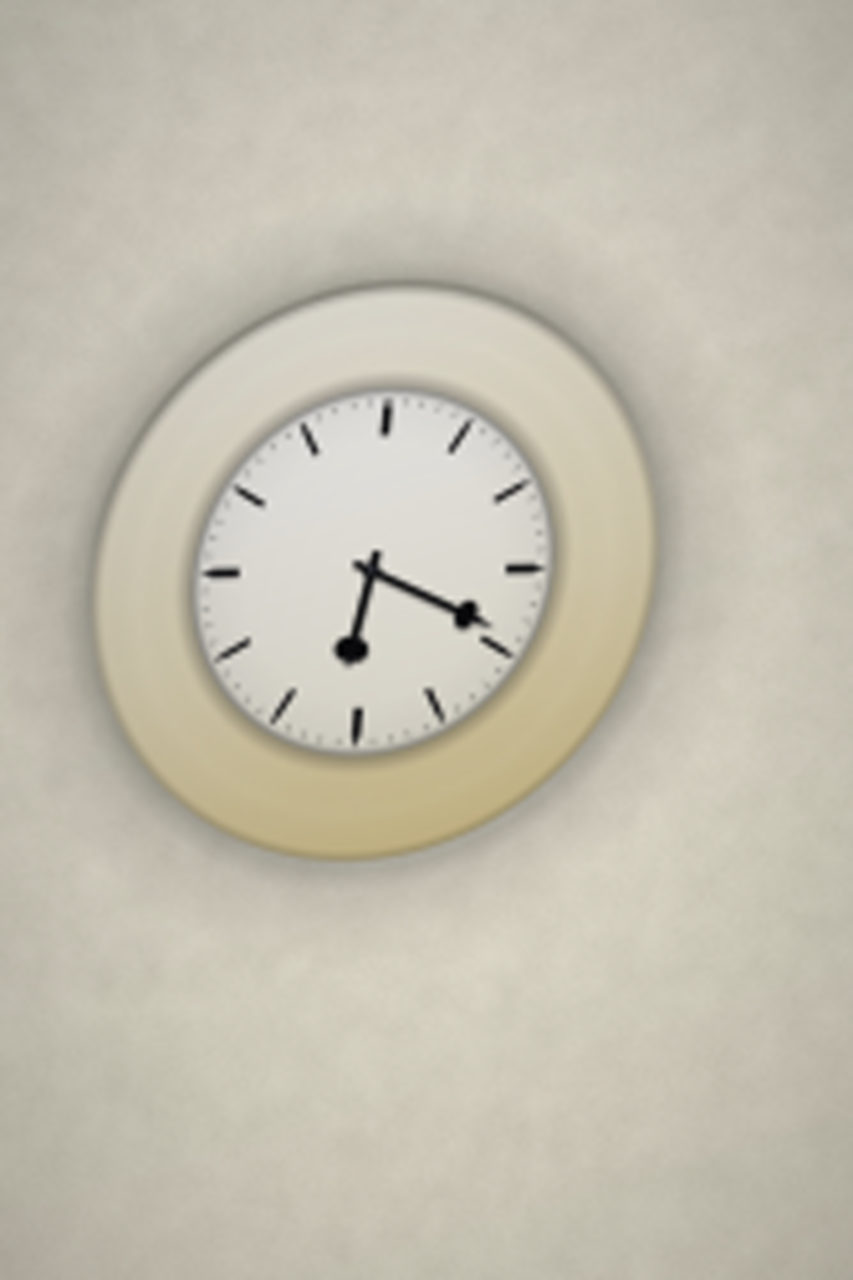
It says 6:19
